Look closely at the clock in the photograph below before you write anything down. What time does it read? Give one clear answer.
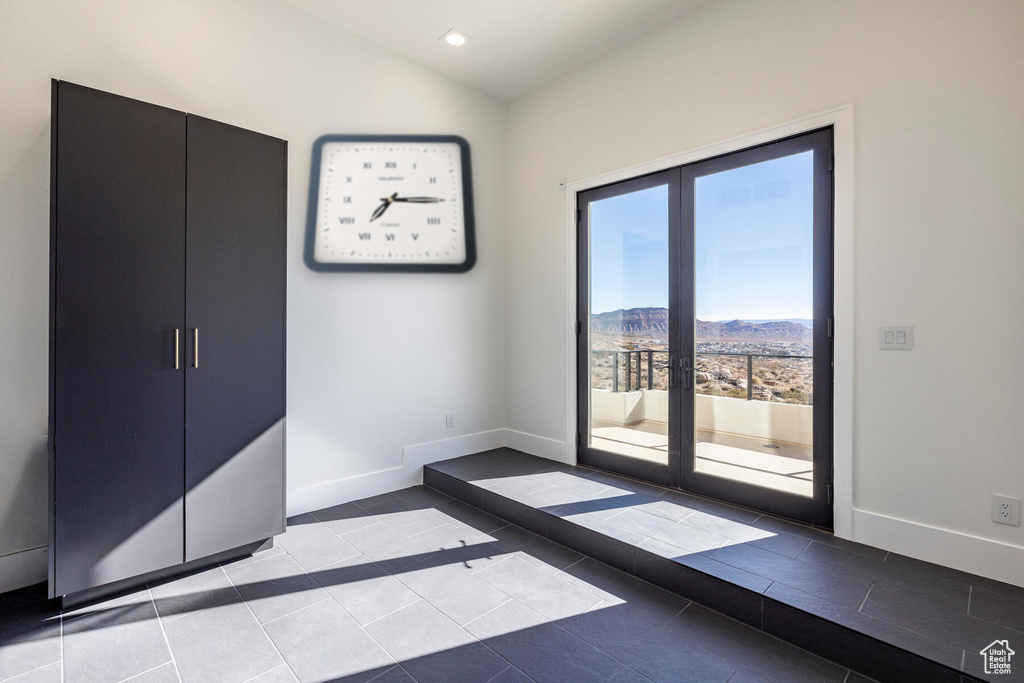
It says 7:15
